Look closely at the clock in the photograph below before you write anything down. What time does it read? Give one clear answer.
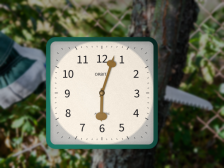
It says 6:03
